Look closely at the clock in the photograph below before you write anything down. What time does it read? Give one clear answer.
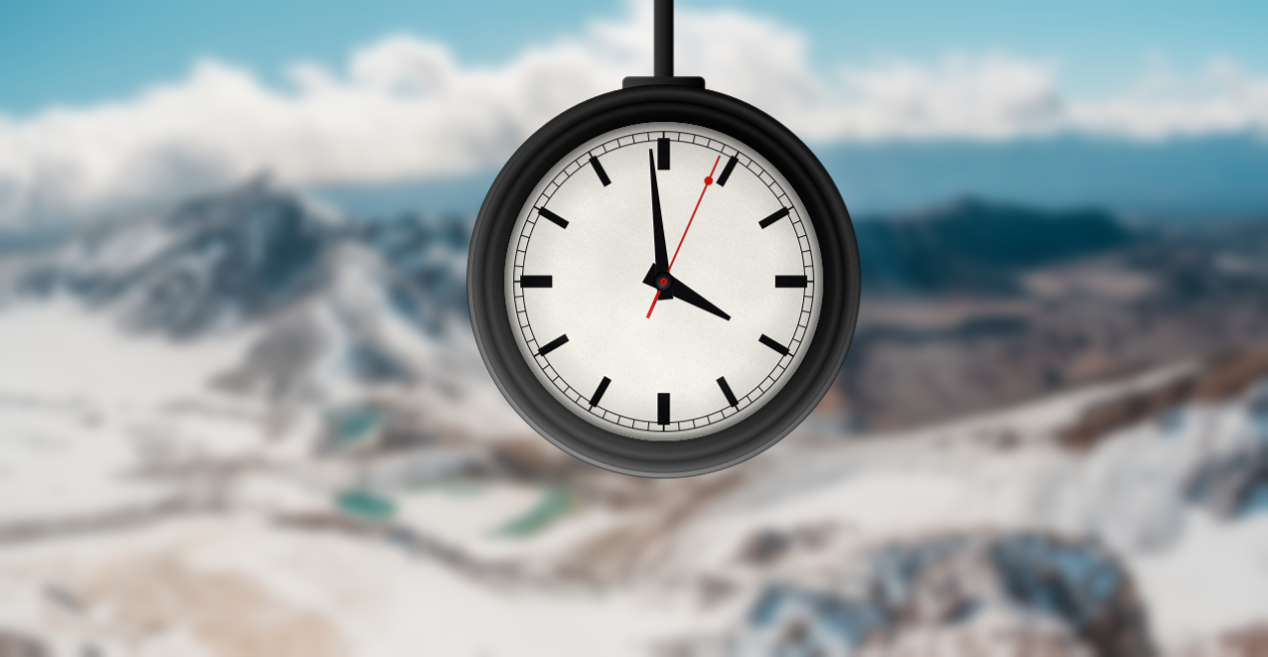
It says 3:59:04
